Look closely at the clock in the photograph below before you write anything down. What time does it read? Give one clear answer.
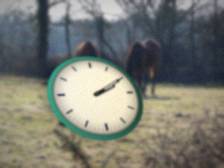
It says 2:10
